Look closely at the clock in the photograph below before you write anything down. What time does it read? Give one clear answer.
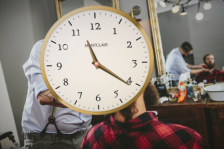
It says 11:21
